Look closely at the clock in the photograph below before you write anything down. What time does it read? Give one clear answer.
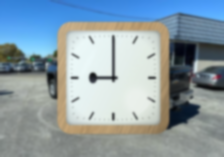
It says 9:00
